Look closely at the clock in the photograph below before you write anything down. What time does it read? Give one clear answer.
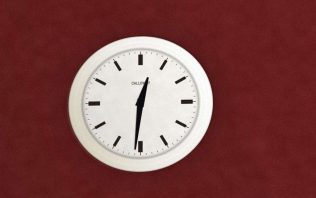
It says 12:31
